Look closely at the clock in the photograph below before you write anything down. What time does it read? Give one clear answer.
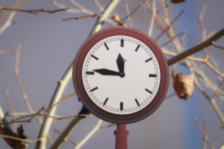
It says 11:46
